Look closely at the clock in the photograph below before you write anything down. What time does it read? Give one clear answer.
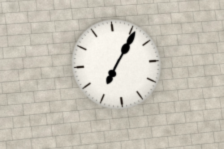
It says 7:06
